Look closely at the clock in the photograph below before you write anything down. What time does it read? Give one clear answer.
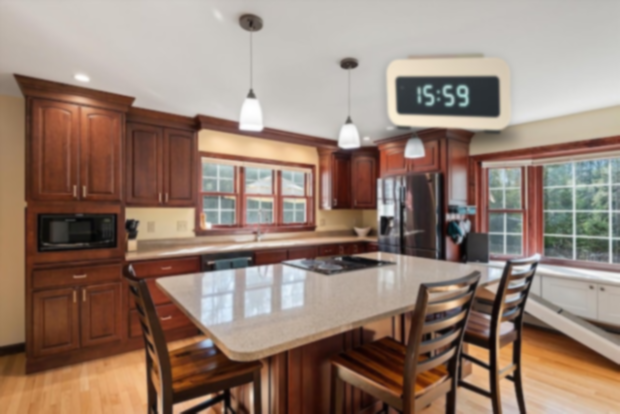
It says 15:59
